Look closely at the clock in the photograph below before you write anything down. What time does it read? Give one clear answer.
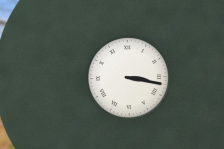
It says 3:17
